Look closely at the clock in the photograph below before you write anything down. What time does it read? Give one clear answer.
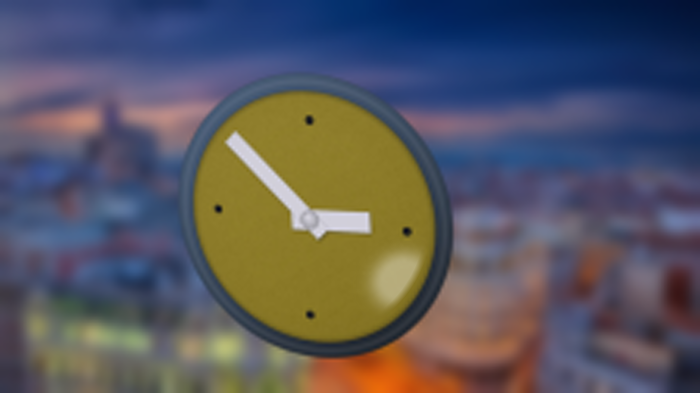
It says 2:52
